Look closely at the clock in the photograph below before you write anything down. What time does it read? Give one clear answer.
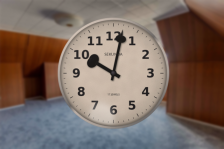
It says 10:02
